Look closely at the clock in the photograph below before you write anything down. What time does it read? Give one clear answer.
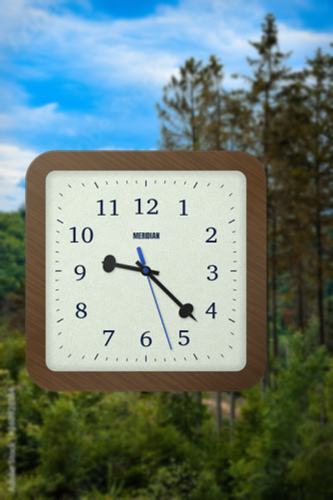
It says 9:22:27
